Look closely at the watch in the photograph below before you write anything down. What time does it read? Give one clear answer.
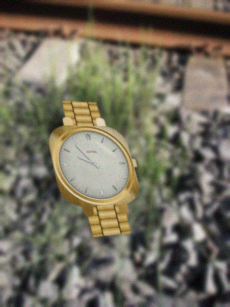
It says 9:54
